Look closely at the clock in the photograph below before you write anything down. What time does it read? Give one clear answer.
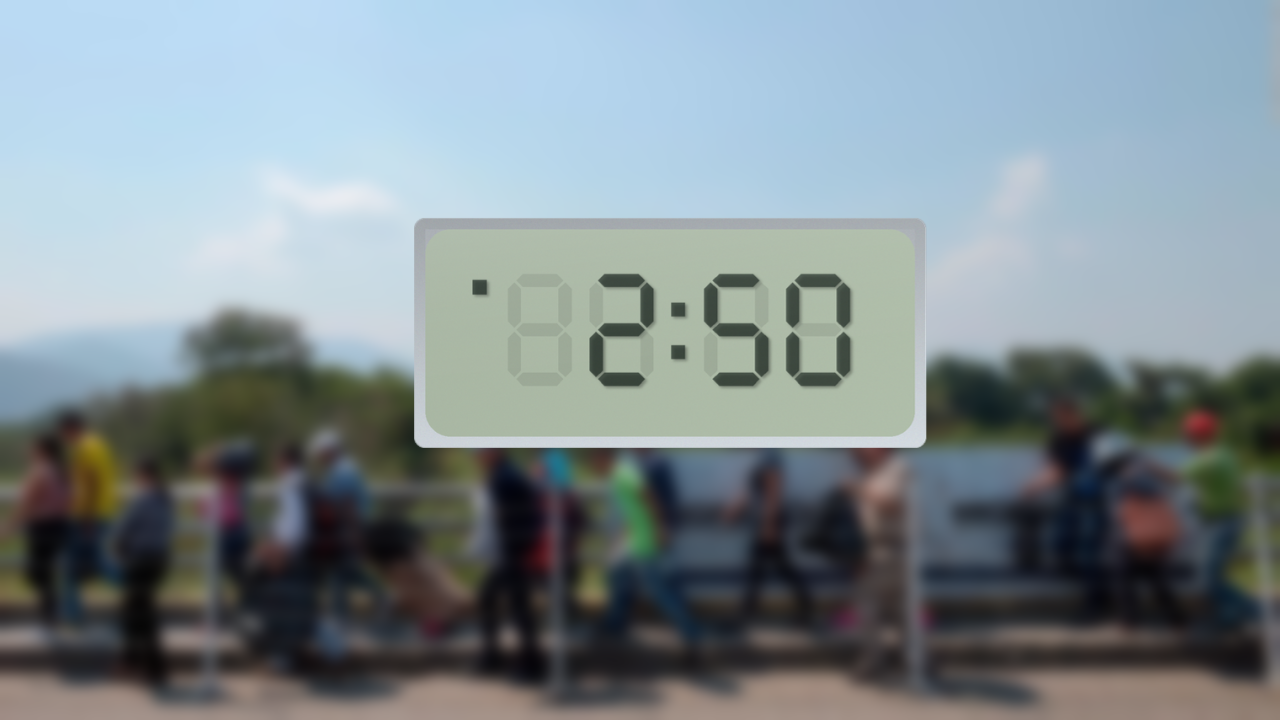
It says 2:50
